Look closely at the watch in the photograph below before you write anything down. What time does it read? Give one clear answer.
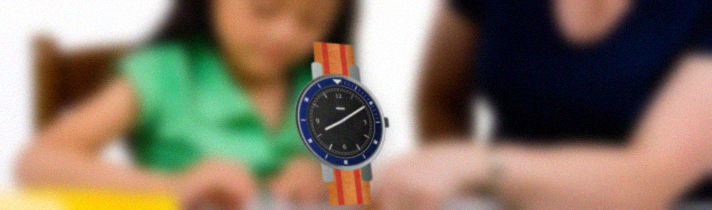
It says 8:10
